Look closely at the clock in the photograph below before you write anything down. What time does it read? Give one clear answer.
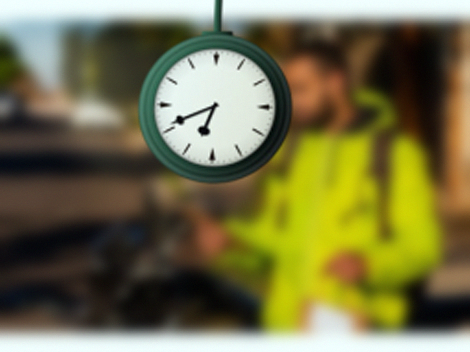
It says 6:41
